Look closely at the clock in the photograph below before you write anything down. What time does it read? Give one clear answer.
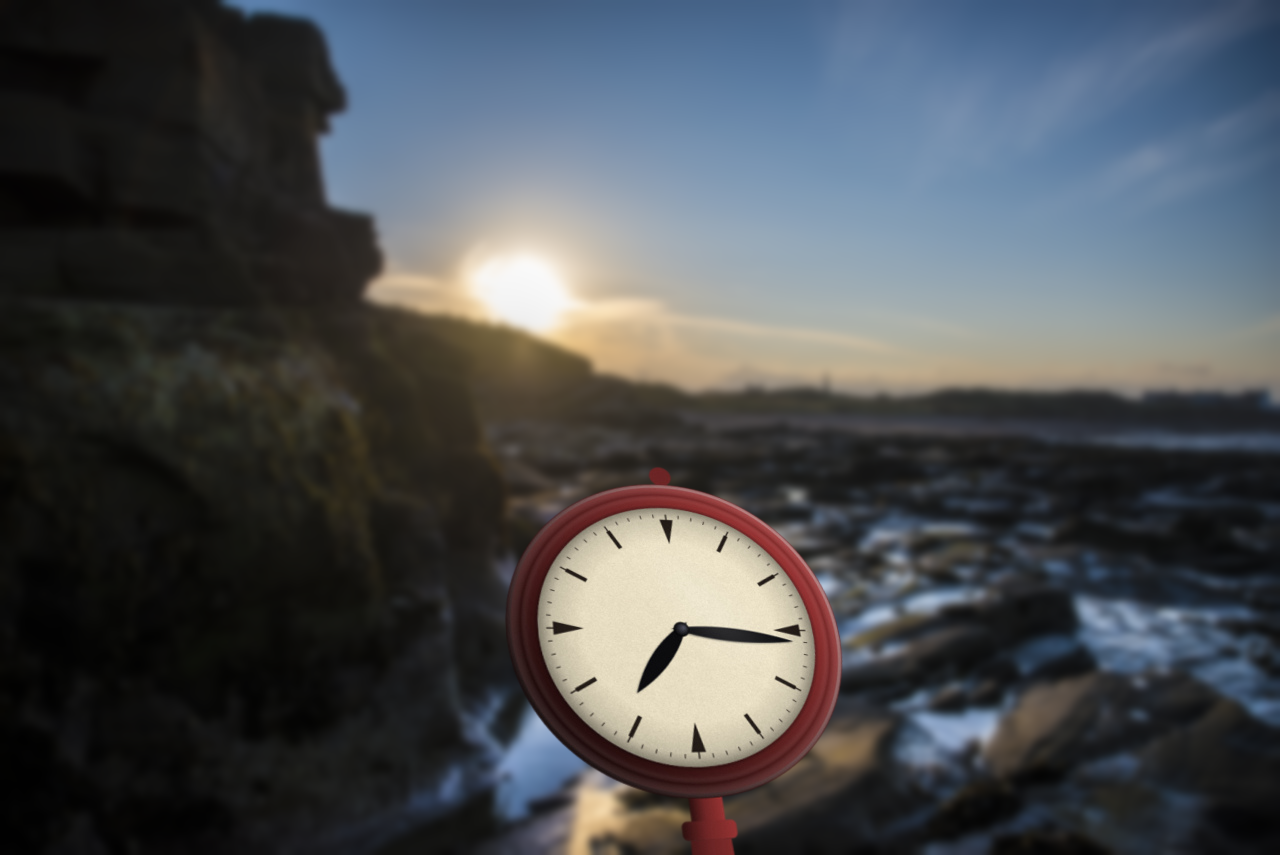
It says 7:16
